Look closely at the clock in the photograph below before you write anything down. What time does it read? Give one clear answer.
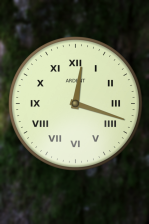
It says 12:18
